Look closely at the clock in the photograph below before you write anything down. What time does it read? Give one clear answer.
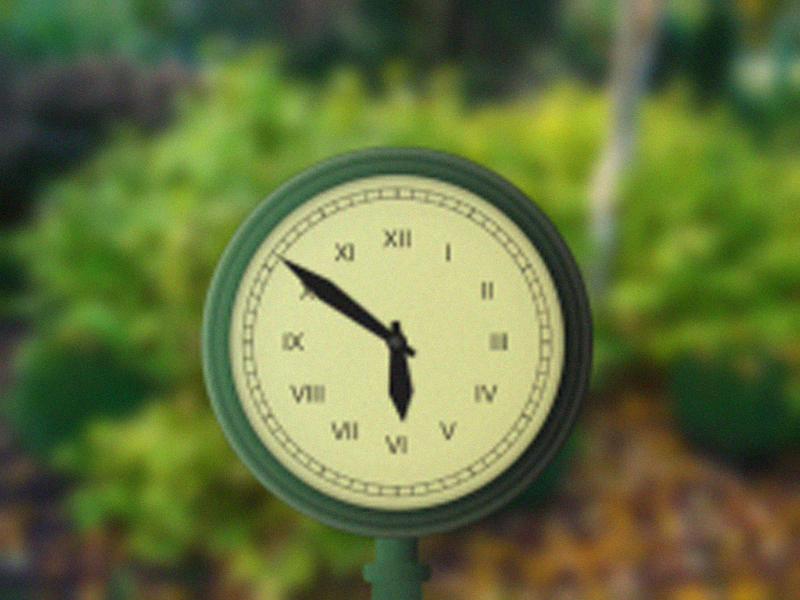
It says 5:51
